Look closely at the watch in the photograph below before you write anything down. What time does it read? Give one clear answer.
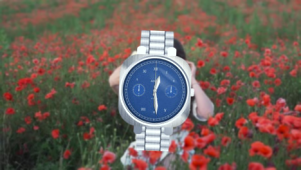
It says 12:29
